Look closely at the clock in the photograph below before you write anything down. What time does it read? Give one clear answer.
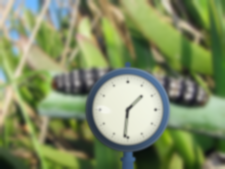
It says 1:31
